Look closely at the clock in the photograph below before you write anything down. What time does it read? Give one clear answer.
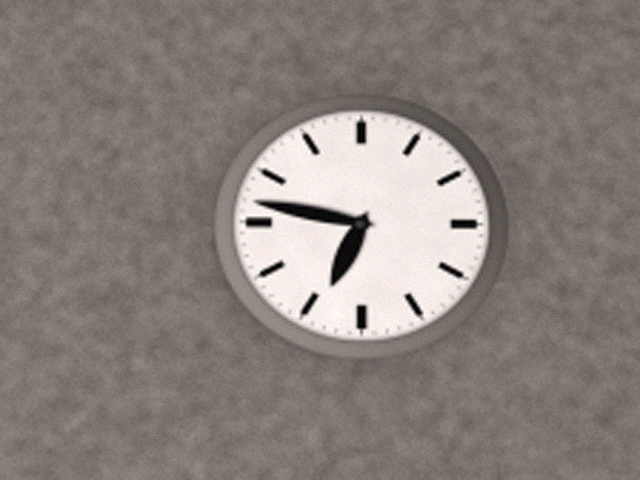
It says 6:47
